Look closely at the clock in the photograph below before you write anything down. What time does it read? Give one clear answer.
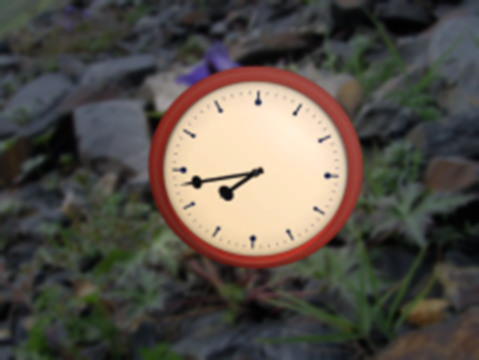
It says 7:43
